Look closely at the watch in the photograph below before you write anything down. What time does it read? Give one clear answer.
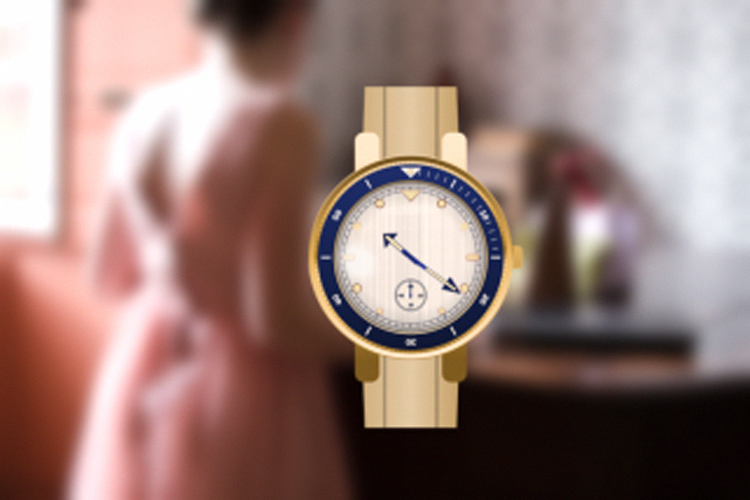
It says 10:21
